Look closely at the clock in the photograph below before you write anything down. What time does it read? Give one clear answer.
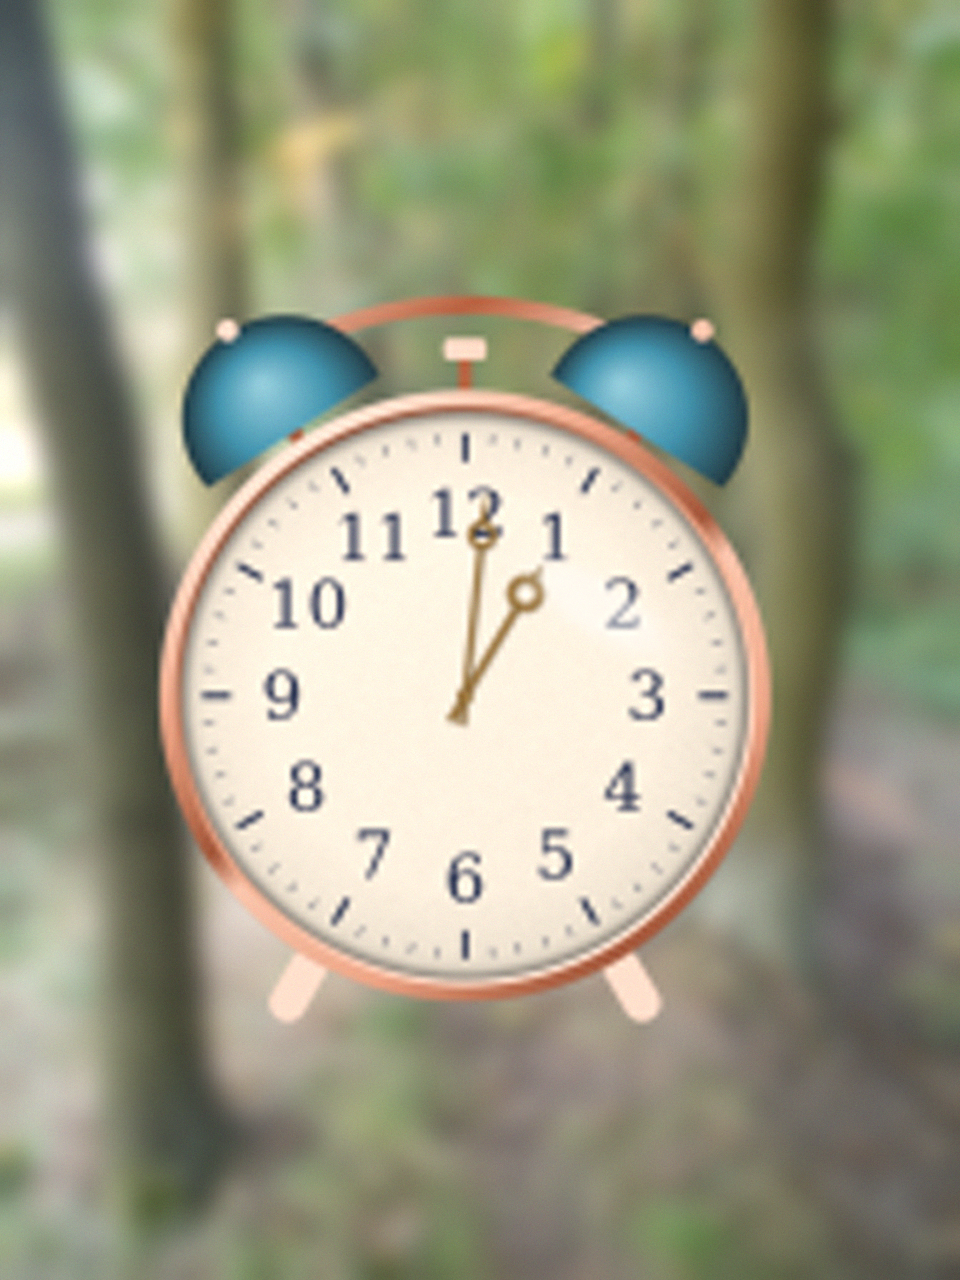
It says 1:01
